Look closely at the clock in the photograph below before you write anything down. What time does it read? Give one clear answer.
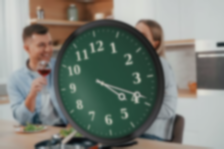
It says 4:19
